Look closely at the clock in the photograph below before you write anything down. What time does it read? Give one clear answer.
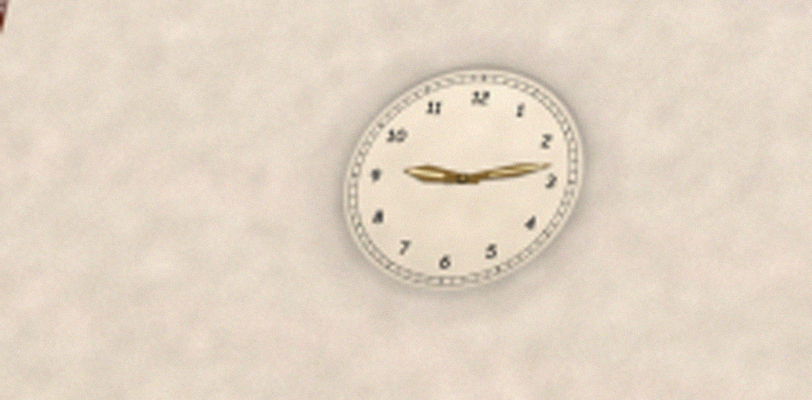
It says 9:13
